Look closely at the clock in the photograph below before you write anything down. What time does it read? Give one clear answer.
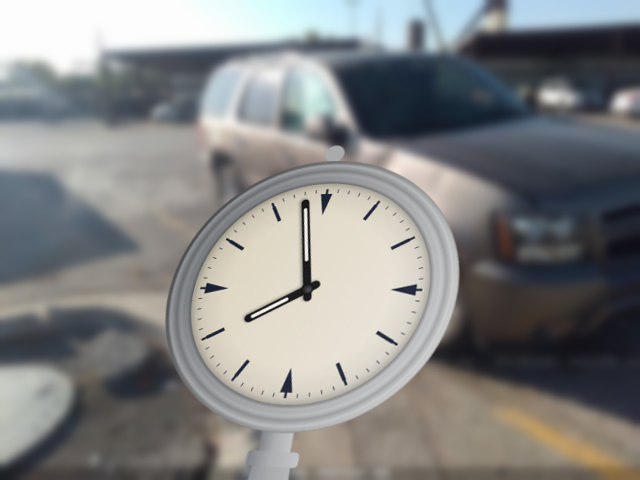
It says 7:58
